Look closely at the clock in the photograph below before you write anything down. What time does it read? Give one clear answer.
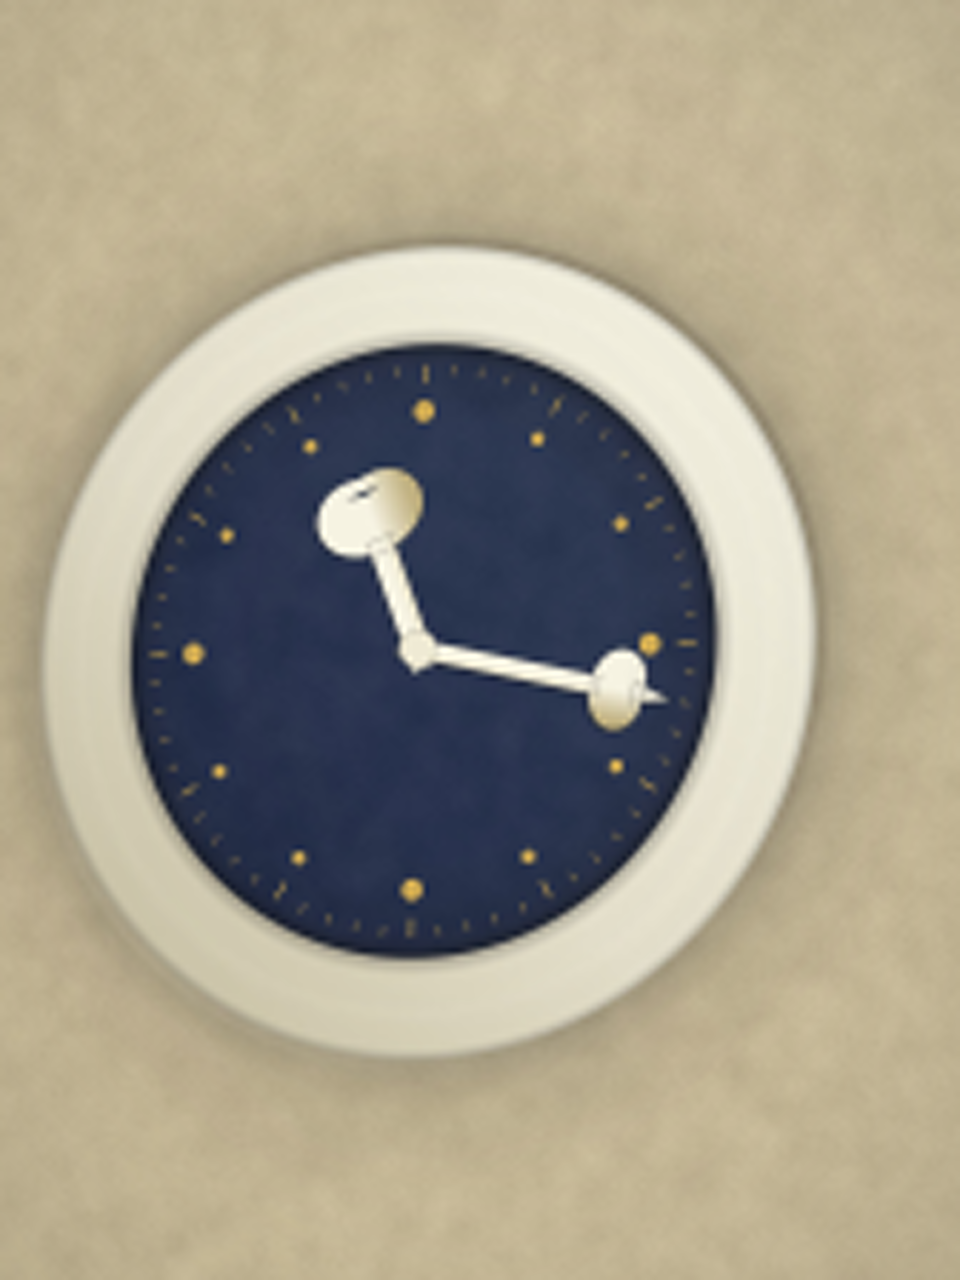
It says 11:17
